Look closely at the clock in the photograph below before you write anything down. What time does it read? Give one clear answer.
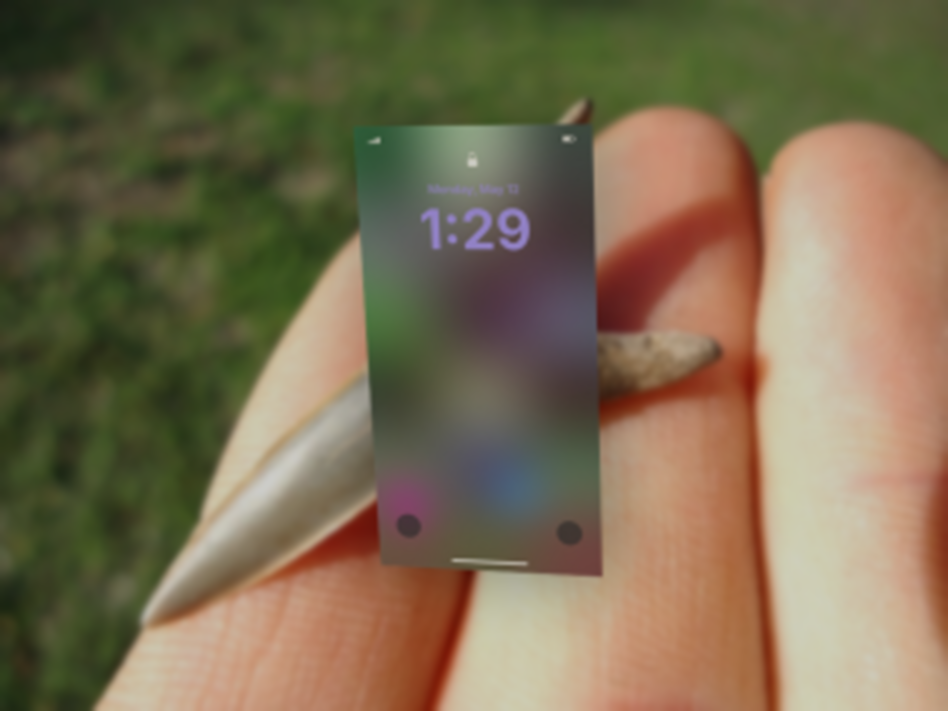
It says 1:29
